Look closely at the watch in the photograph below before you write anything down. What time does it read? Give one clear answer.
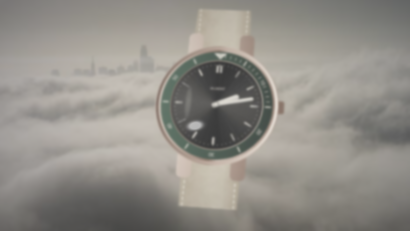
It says 2:13
